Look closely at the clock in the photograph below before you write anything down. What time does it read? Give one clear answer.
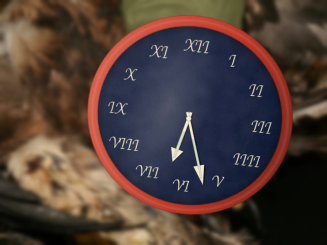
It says 6:27
